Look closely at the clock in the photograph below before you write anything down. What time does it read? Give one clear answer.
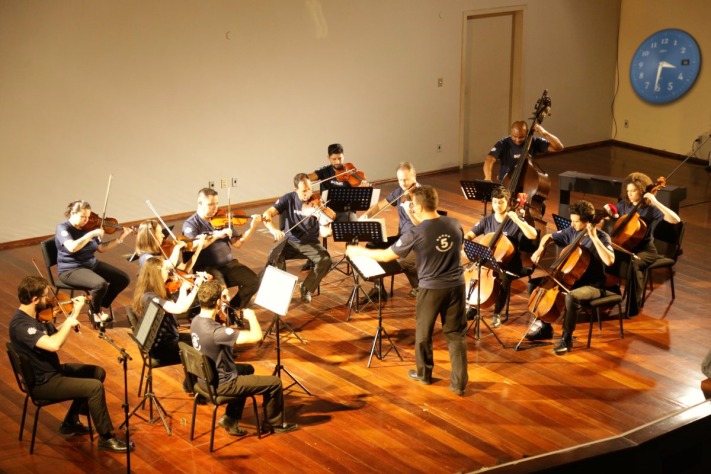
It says 3:31
